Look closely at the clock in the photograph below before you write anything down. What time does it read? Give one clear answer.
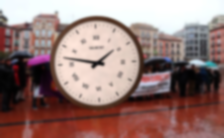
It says 1:47
